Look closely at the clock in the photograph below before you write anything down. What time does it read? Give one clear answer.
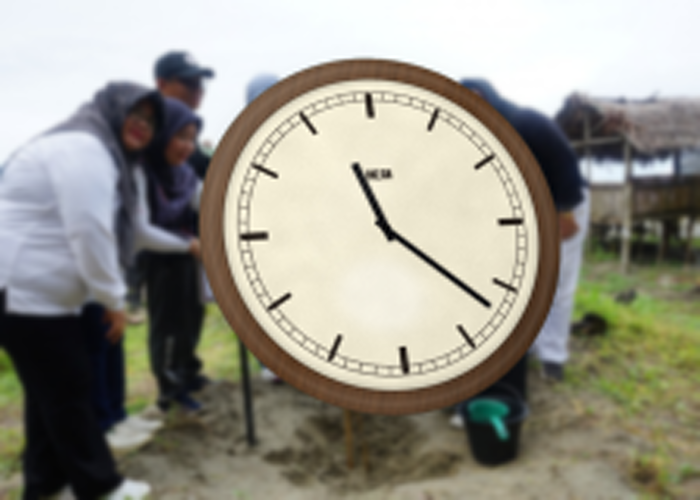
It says 11:22
